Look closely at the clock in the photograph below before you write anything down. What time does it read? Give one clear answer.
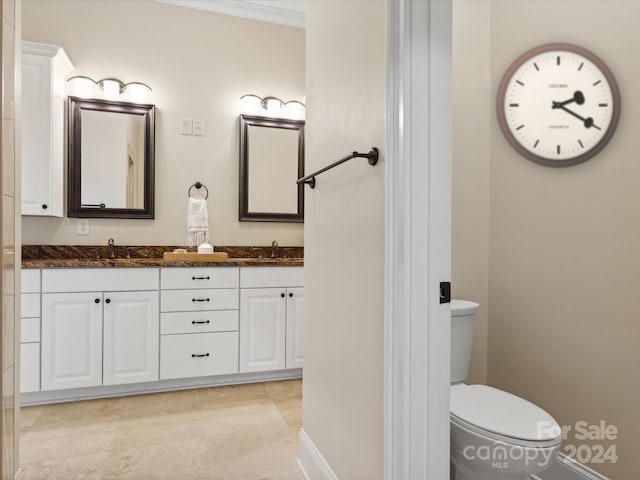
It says 2:20
